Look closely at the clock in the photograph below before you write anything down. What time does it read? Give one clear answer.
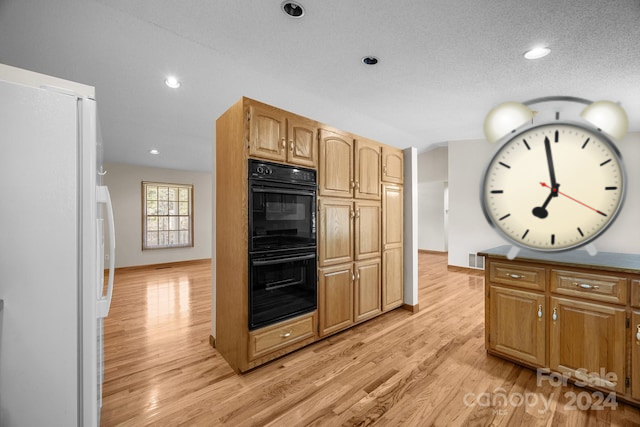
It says 6:58:20
